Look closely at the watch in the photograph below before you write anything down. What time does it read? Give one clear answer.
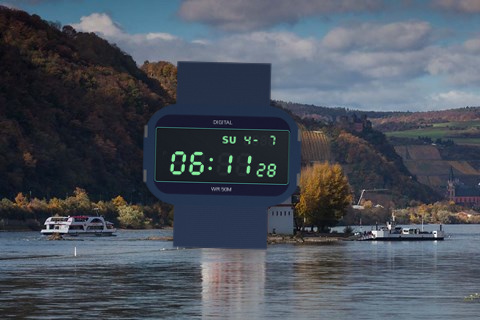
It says 6:11:28
